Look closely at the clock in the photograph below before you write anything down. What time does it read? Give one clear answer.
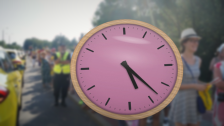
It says 5:23
